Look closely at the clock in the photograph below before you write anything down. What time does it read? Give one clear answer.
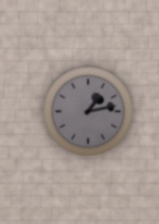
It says 1:13
